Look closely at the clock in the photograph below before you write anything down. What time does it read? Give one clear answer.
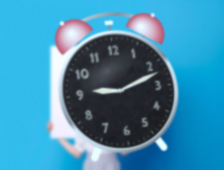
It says 9:12
